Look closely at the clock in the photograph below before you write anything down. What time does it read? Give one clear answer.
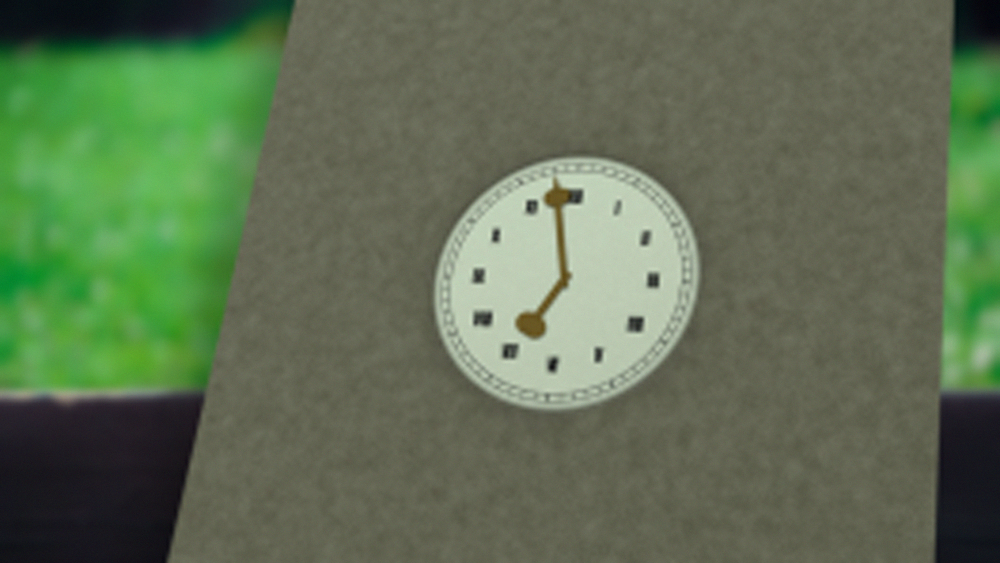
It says 6:58
